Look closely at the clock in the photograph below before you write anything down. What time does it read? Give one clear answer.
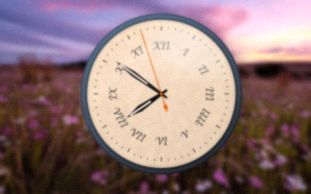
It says 7:50:57
